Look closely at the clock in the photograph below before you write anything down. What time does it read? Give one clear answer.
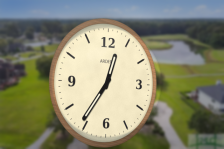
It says 12:36
